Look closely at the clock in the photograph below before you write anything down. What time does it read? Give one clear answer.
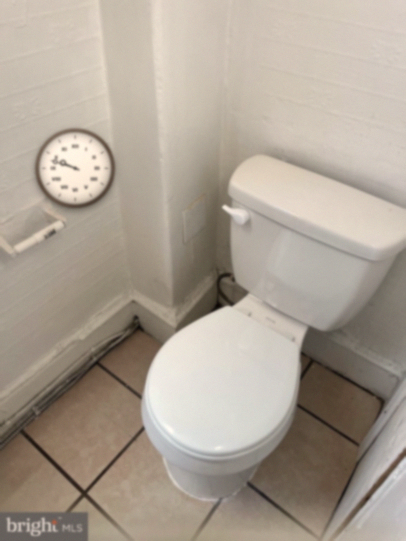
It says 9:48
